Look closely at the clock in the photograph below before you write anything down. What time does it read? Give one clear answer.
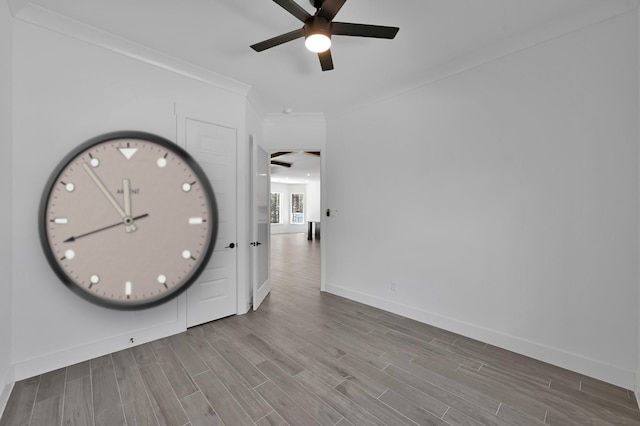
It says 11:53:42
